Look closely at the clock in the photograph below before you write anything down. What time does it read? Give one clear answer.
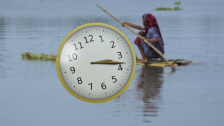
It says 3:18
